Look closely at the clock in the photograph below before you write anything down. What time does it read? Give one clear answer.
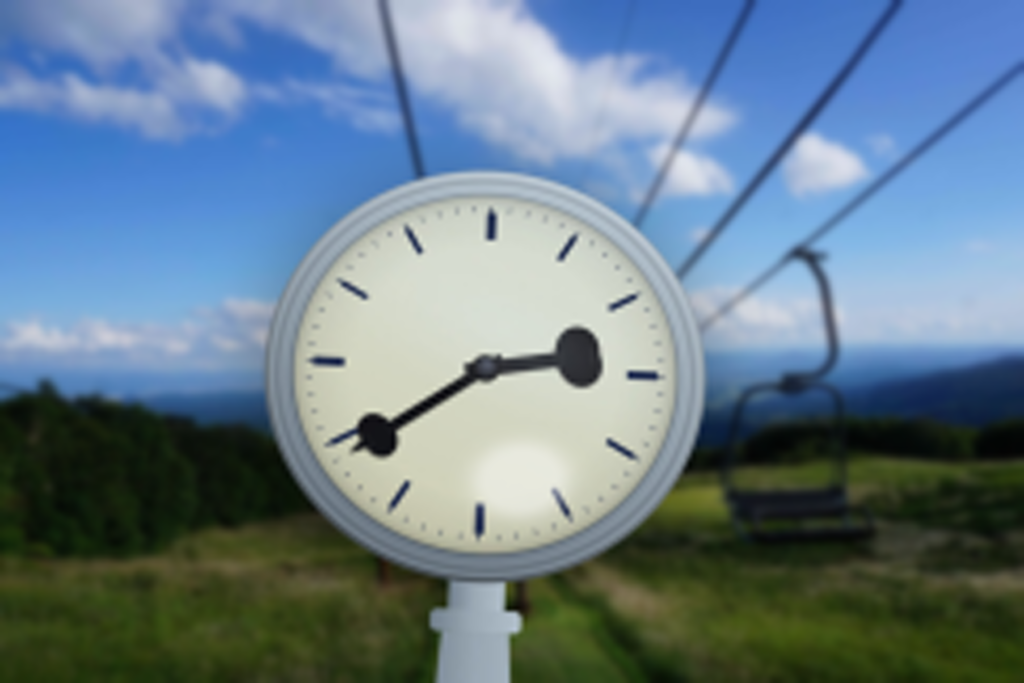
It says 2:39
